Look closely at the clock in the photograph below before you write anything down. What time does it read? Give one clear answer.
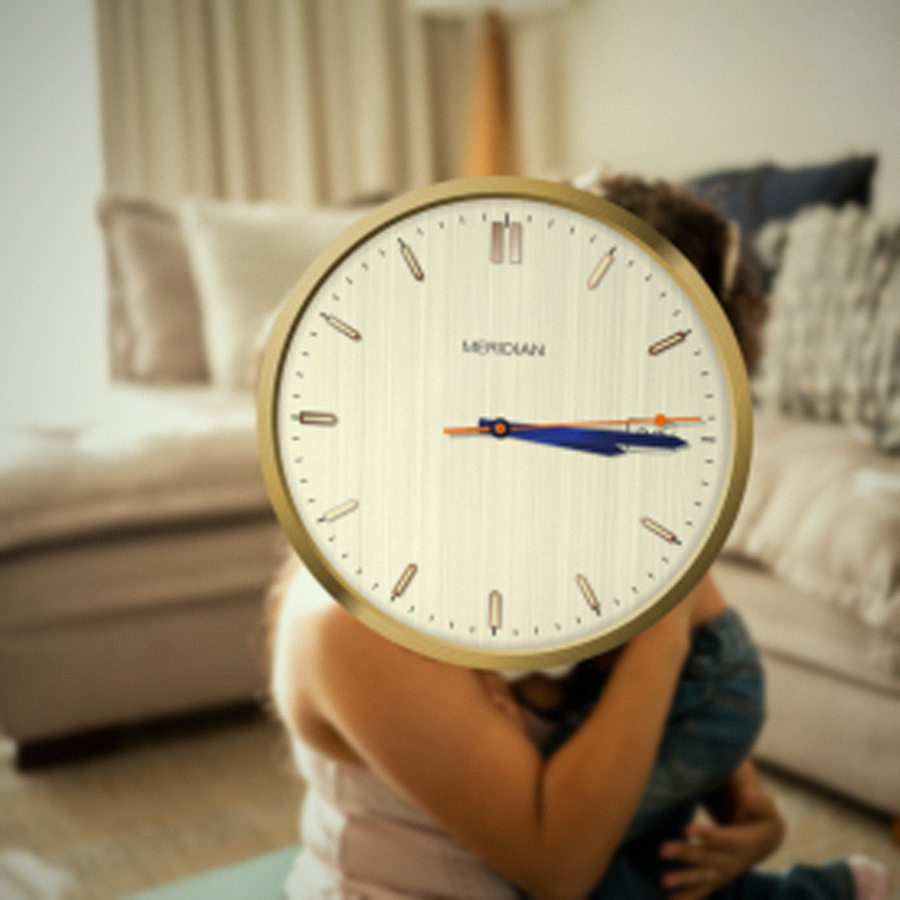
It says 3:15:14
